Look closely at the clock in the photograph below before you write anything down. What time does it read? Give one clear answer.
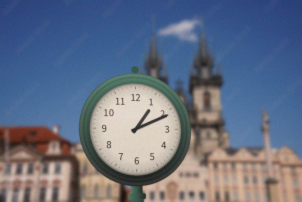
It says 1:11
